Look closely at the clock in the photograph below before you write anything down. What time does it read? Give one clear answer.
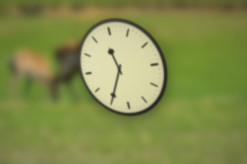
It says 11:35
